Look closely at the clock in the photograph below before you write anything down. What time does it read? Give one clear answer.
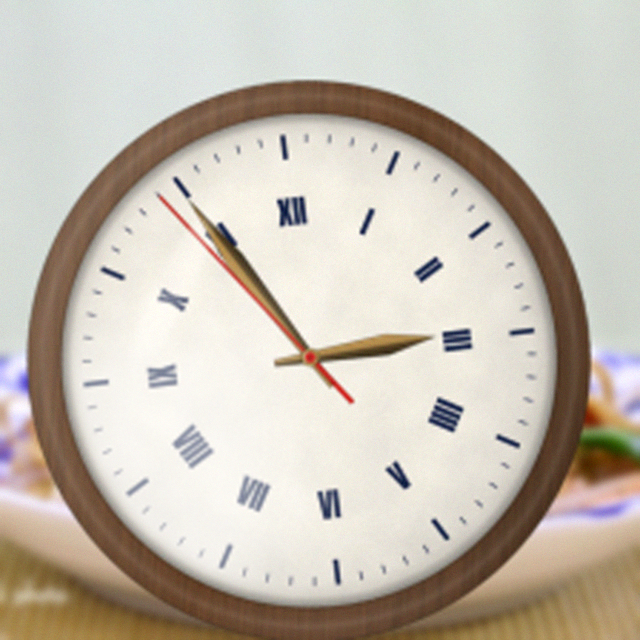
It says 2:54:54
